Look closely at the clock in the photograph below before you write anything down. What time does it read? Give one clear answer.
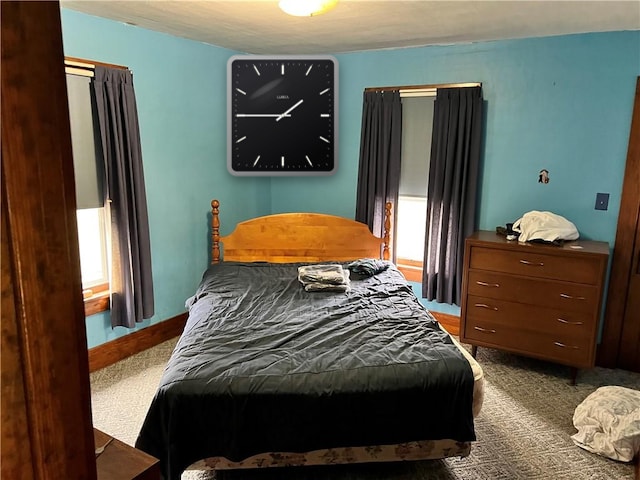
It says 1:45
